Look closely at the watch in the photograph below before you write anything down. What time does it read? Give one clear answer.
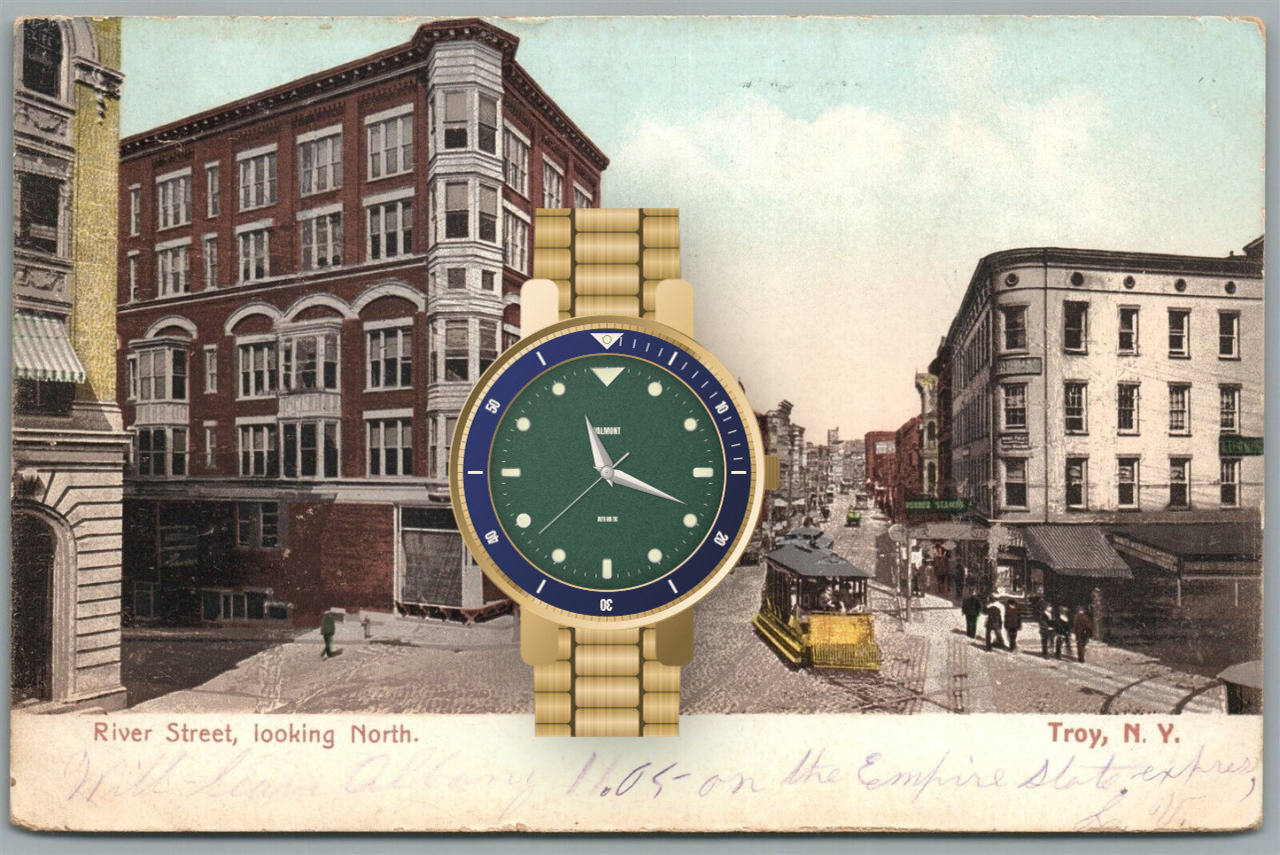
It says 11:18:38
